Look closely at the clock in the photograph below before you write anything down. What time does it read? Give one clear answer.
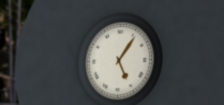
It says 5:06
